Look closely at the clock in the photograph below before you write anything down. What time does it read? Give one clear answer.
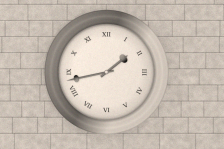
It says 1:43
